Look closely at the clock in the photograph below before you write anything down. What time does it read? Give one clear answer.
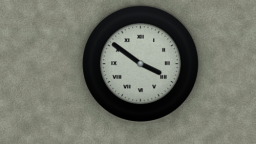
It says 3:51
